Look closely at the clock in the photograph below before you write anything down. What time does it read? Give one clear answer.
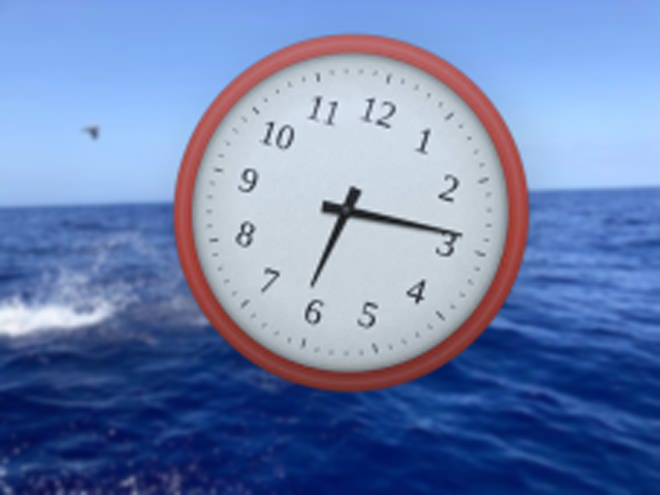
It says 6:14
